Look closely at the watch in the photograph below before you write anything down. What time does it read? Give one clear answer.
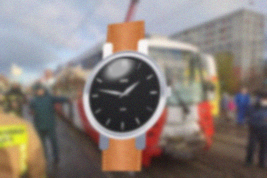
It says 1:47
